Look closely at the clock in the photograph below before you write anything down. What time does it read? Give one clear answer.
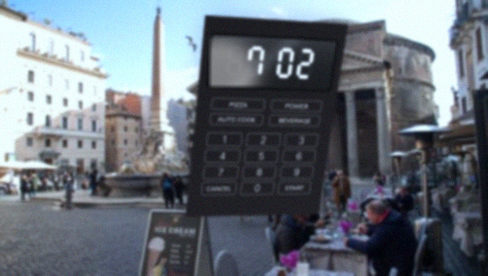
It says 7:02
